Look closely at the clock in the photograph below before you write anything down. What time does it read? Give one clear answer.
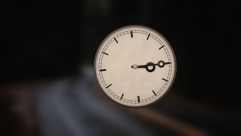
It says 3:15
